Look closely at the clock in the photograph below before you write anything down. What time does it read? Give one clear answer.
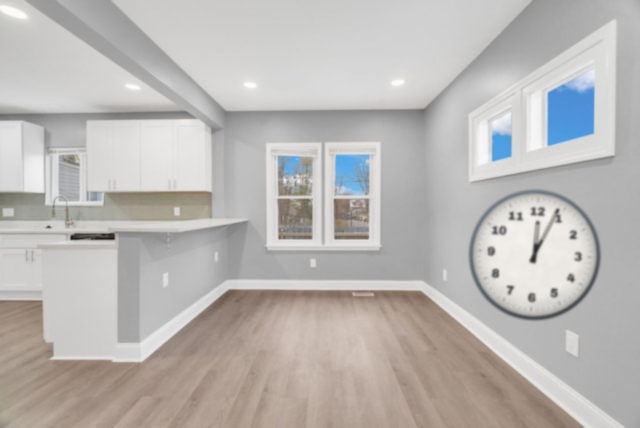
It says 12:04
